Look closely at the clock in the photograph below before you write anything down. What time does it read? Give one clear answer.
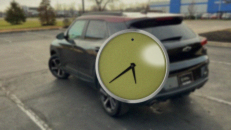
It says 5:39
